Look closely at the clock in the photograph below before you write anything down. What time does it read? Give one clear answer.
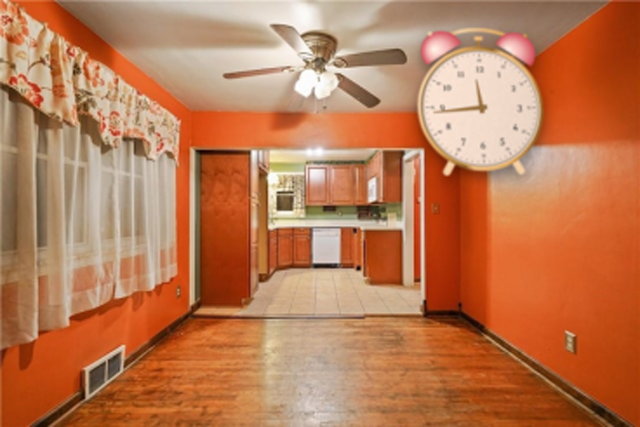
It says 11:44
